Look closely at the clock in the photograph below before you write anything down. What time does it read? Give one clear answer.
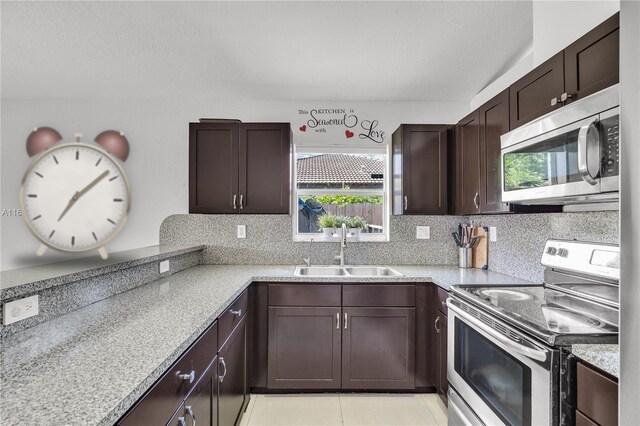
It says 7:08
